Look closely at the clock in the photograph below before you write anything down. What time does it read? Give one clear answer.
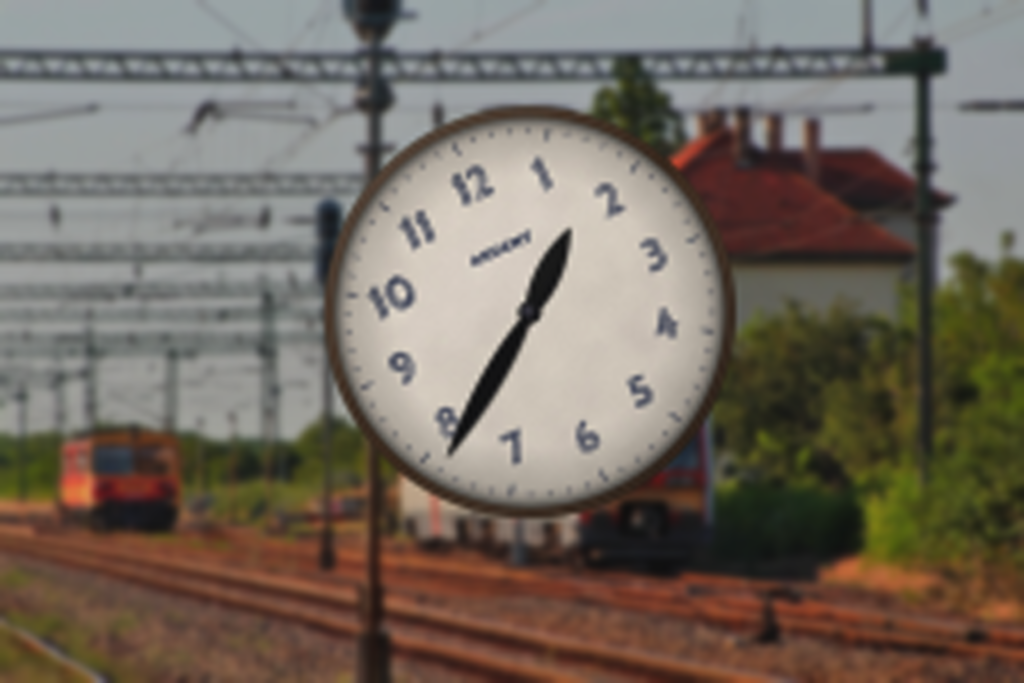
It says 1:39
